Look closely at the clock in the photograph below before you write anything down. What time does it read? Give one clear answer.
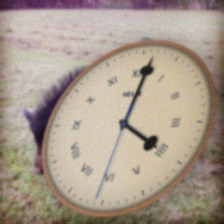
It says 4:01:31
